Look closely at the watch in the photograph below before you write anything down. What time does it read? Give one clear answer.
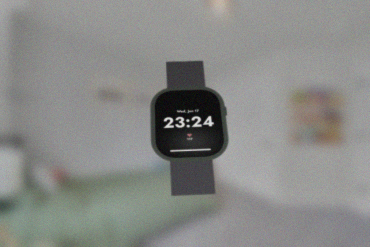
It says 23:24
